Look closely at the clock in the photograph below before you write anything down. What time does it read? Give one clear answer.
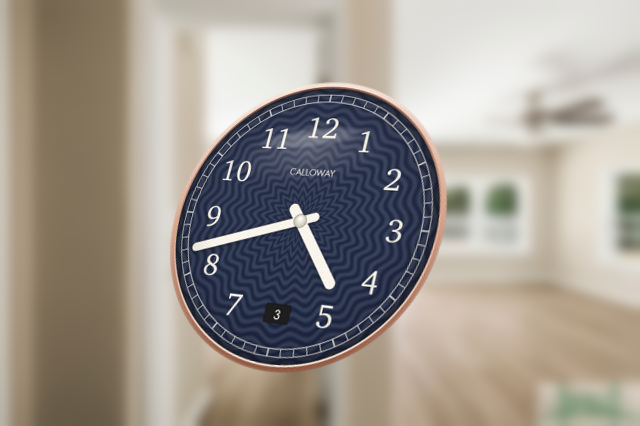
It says 4:42
